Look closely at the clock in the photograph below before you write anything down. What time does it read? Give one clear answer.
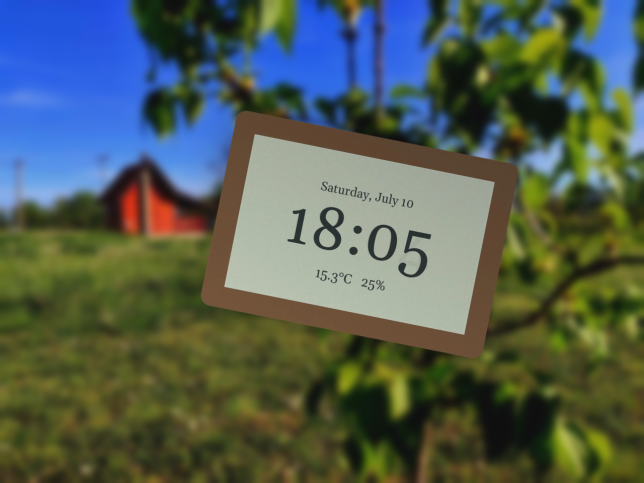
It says 18:05
